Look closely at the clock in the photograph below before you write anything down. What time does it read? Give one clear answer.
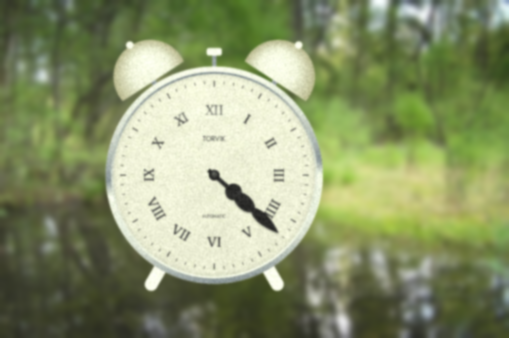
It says 4:22
